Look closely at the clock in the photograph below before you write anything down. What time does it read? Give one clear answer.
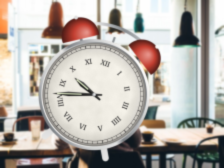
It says 9:42
